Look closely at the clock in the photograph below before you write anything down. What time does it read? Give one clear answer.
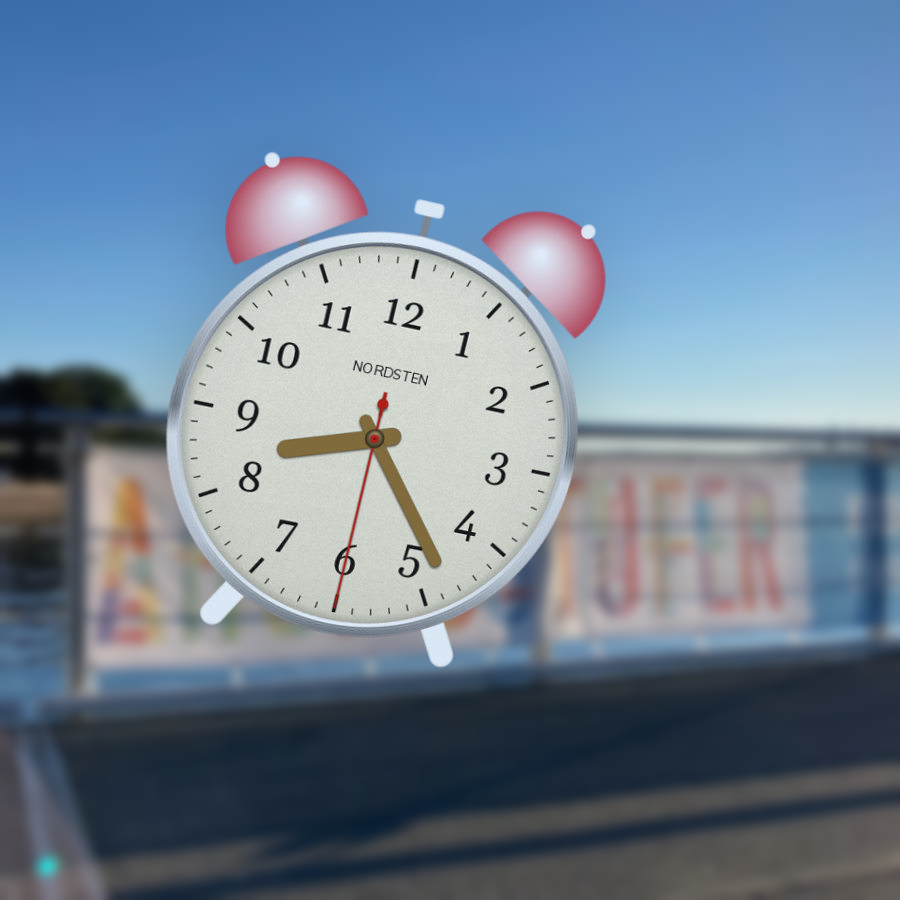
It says 8:23:30
